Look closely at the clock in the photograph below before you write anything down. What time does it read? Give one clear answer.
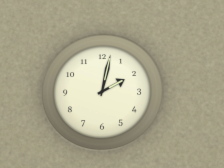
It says 2:02
